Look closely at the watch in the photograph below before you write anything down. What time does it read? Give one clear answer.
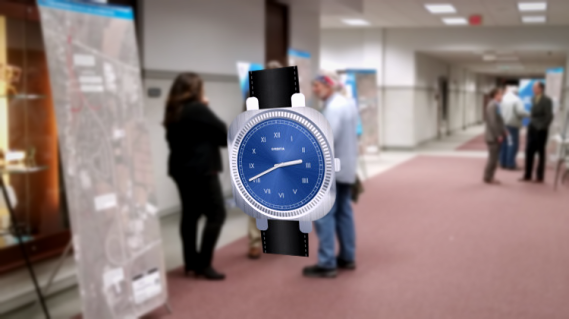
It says 2:41
